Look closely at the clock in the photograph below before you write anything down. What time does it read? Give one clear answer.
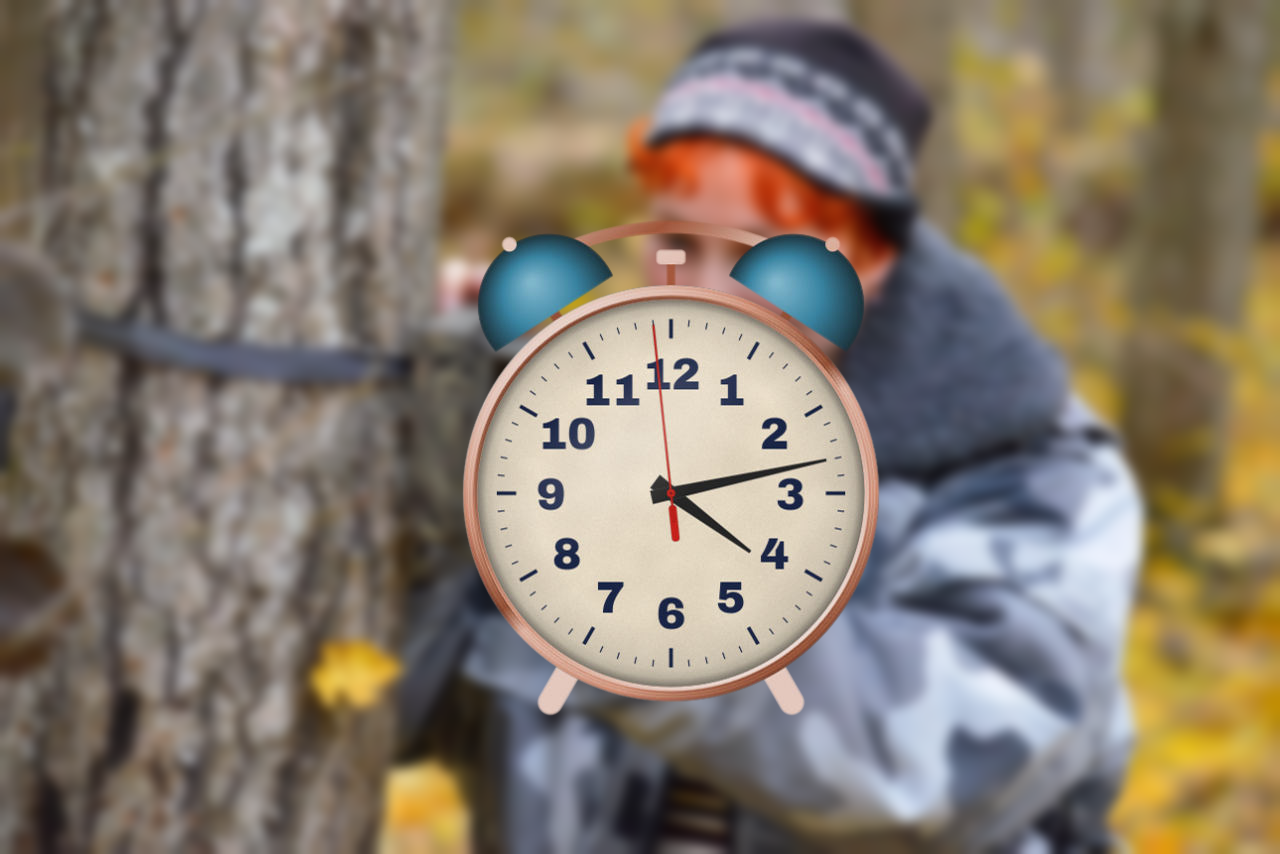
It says 4:12:59
